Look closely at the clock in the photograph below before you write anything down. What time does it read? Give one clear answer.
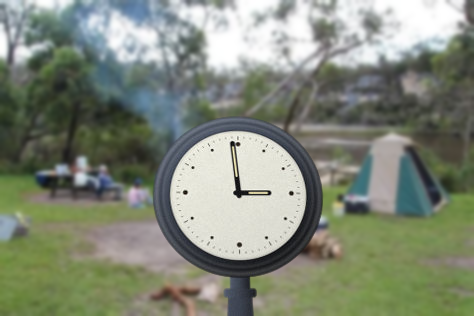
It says 2:59
